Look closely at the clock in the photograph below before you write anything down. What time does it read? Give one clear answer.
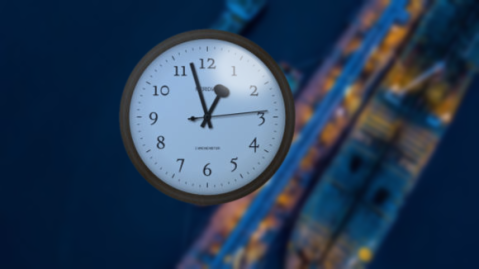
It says 12:57:14
